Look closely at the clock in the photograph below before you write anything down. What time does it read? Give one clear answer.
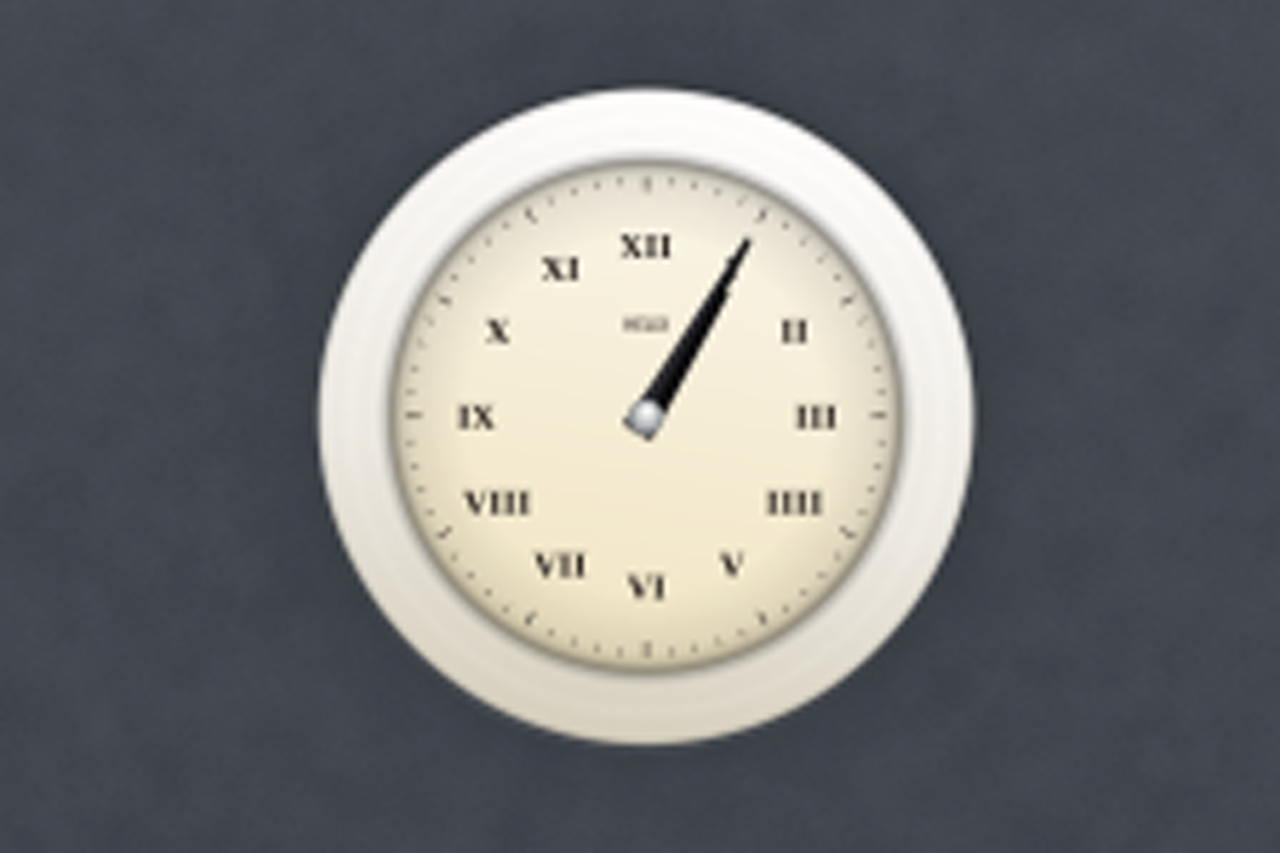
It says 1:05
